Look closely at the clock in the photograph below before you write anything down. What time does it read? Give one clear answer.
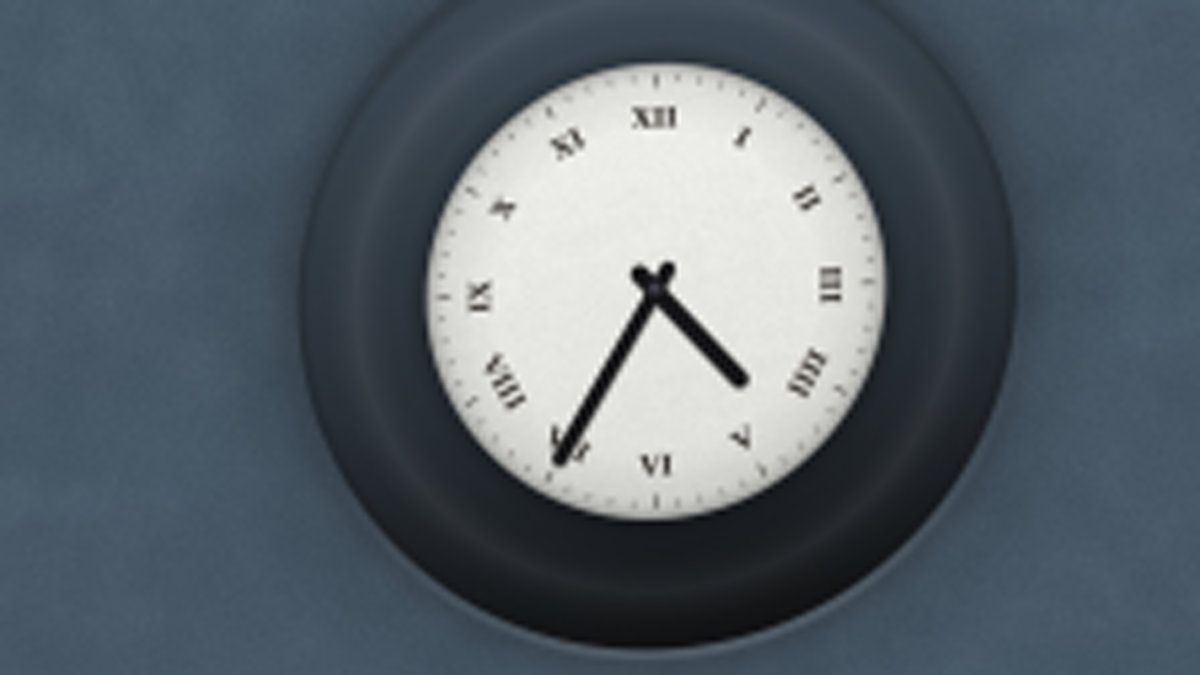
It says 4:35
